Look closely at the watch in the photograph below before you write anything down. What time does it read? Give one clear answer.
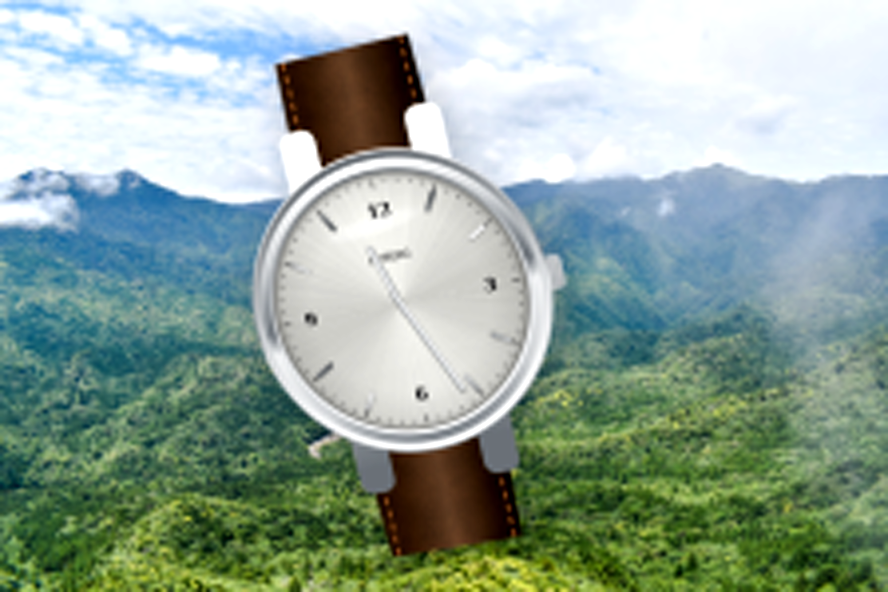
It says 11:26
